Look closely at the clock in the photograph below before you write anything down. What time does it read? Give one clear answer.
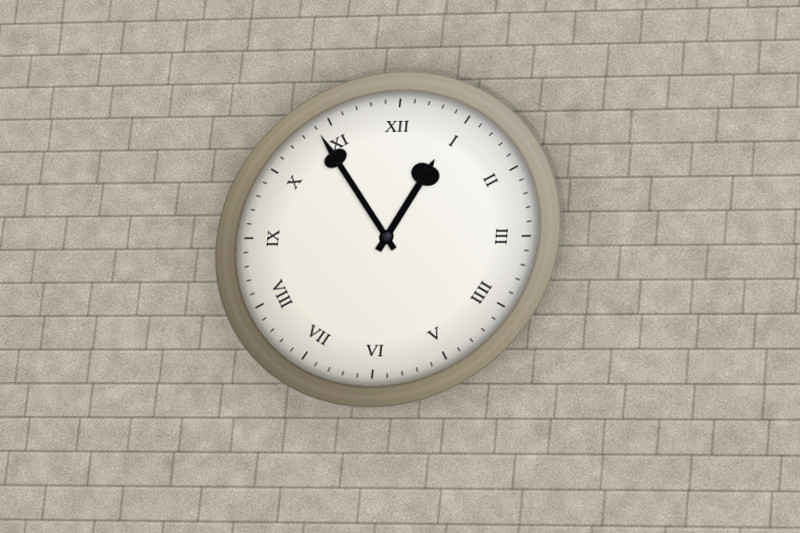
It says 12:54
